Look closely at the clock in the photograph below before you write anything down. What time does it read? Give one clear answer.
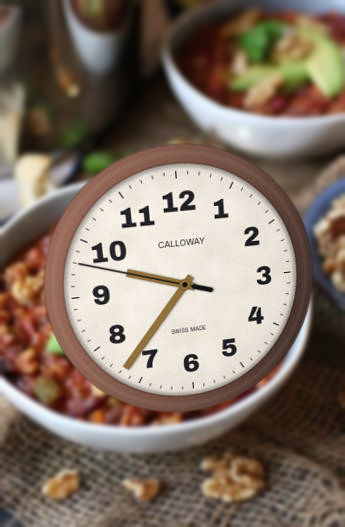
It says 9:36:48
